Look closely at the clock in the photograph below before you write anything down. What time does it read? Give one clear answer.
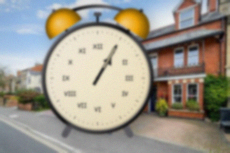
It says 1:05
